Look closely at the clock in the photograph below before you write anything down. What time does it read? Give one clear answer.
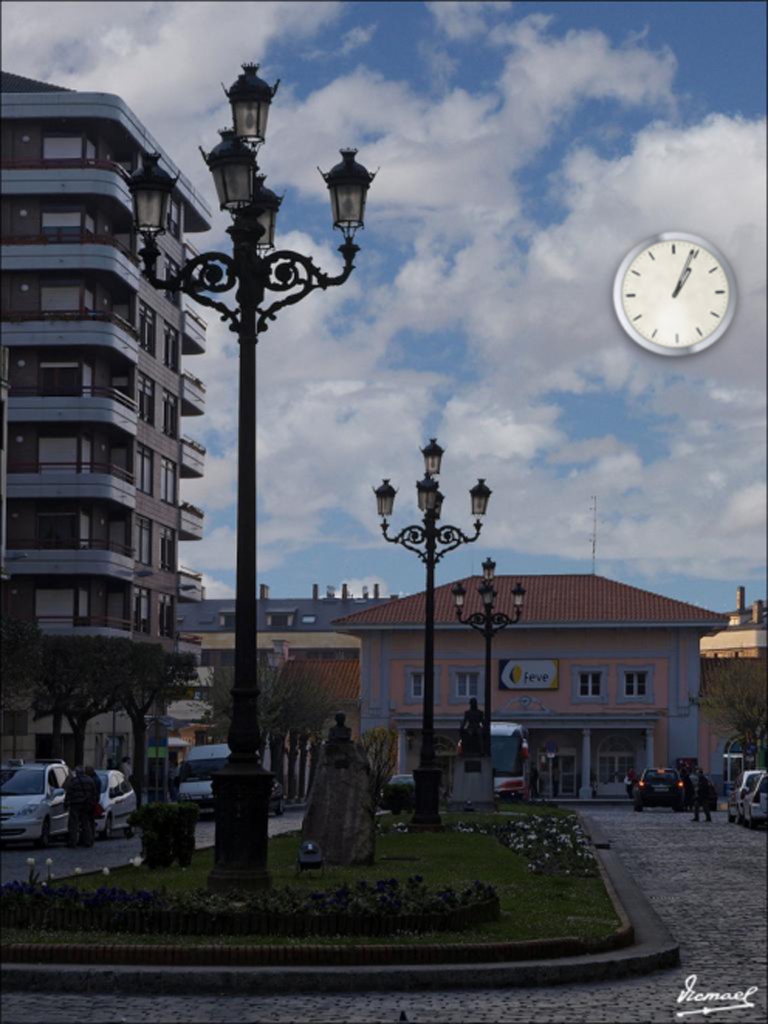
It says 1:04
